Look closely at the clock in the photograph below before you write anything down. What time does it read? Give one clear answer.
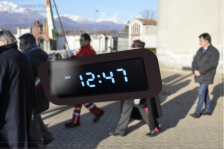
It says 12:47
